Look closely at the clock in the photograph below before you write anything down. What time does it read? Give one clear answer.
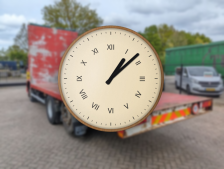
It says 1:08
